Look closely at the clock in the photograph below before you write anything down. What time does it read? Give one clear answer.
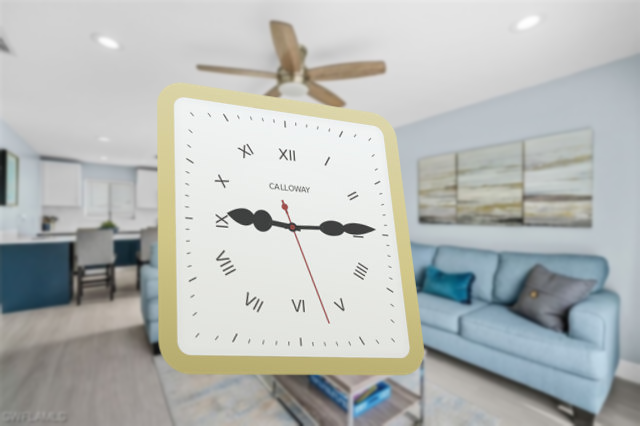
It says 9:14:27
